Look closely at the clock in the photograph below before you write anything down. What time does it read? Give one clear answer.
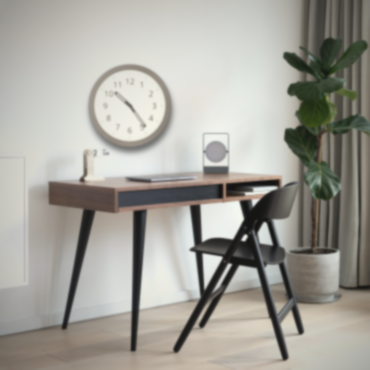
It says 10:24
